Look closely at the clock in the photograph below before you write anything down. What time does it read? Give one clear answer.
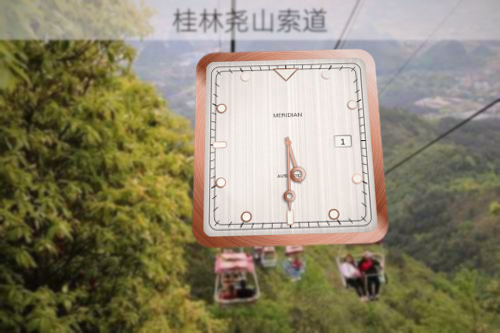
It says 5:30
